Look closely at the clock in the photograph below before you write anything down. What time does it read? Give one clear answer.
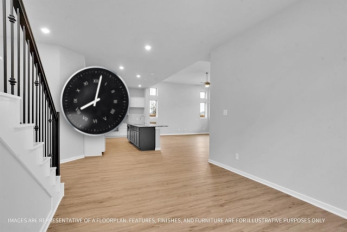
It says 8:02
